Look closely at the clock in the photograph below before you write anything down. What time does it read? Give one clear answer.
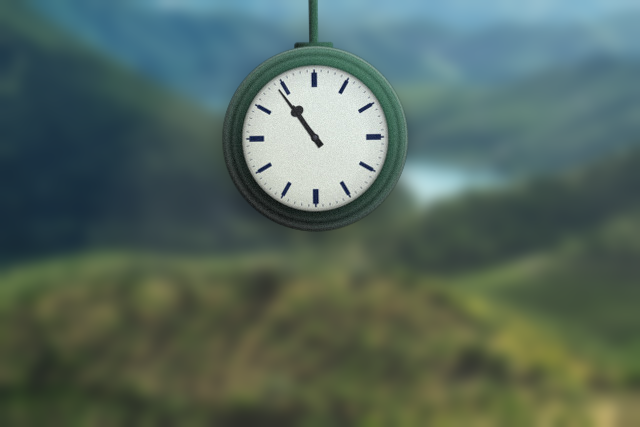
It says 10:54
